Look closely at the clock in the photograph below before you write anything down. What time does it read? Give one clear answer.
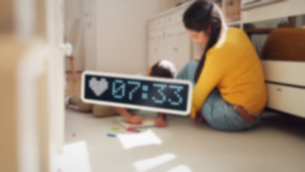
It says 7:33
